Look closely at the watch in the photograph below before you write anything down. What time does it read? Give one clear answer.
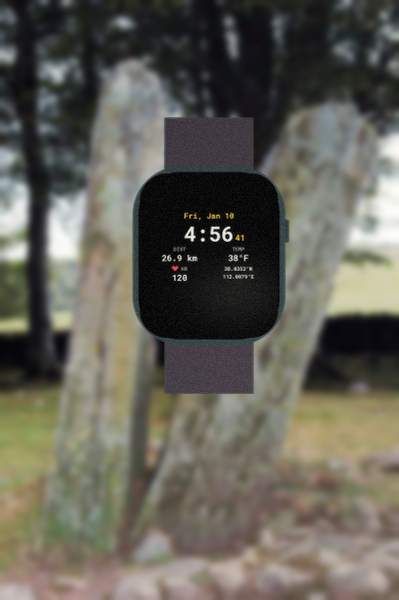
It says 4:56:41
